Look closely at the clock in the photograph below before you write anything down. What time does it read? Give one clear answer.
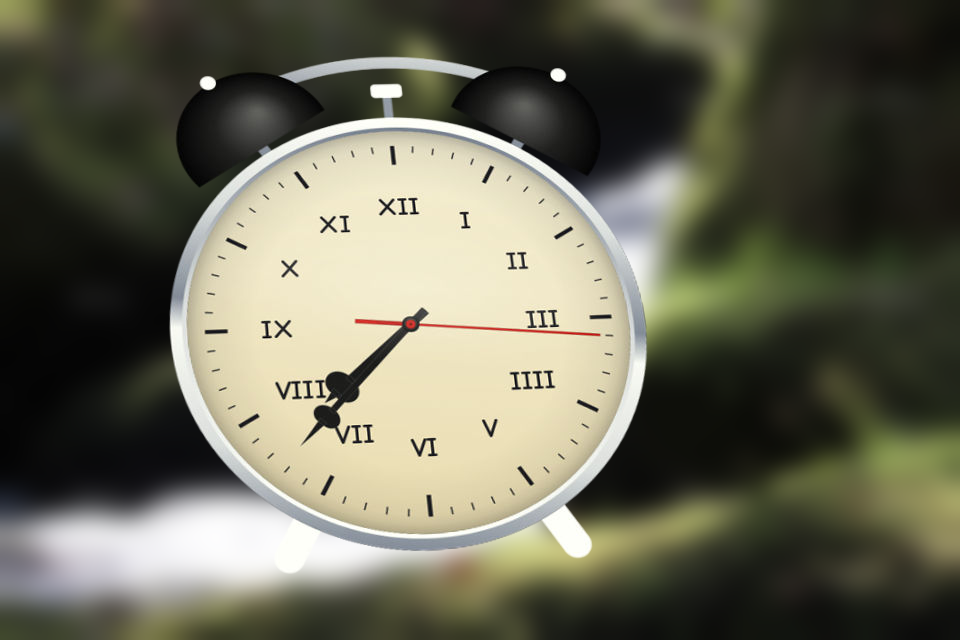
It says 7:37:16
